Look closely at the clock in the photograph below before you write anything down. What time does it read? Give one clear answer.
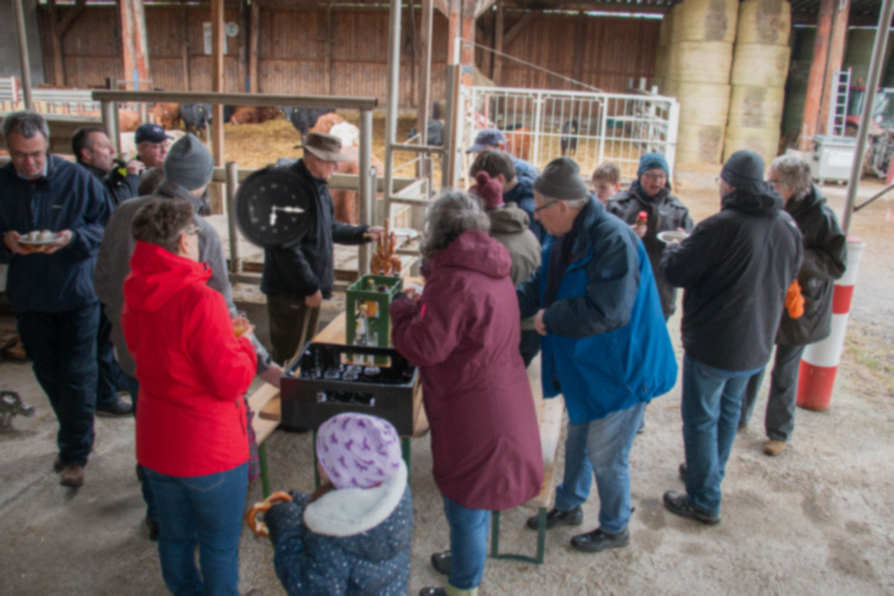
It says 6:16
